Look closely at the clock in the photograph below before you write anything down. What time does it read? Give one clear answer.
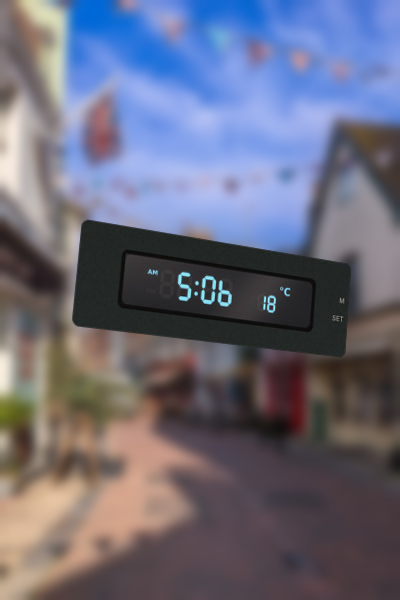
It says 5:06
